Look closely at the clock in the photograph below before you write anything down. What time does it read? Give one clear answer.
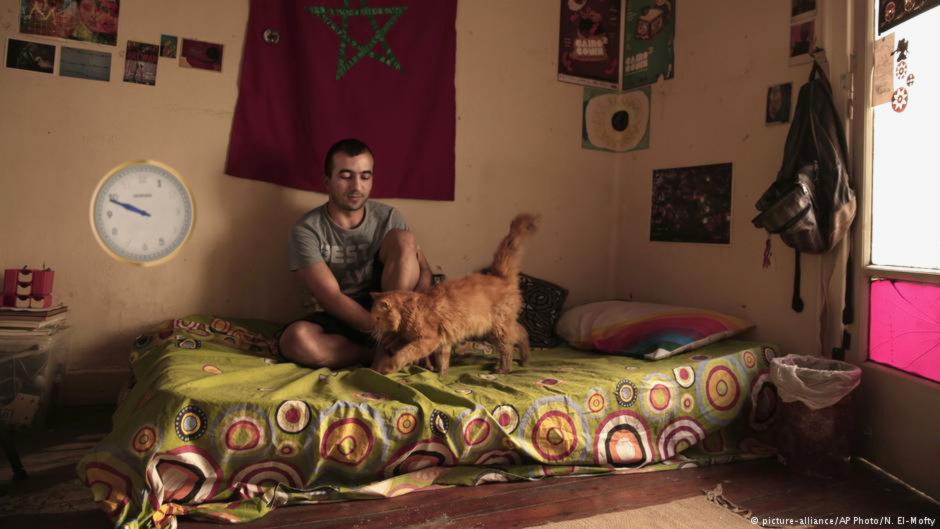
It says 9:49
